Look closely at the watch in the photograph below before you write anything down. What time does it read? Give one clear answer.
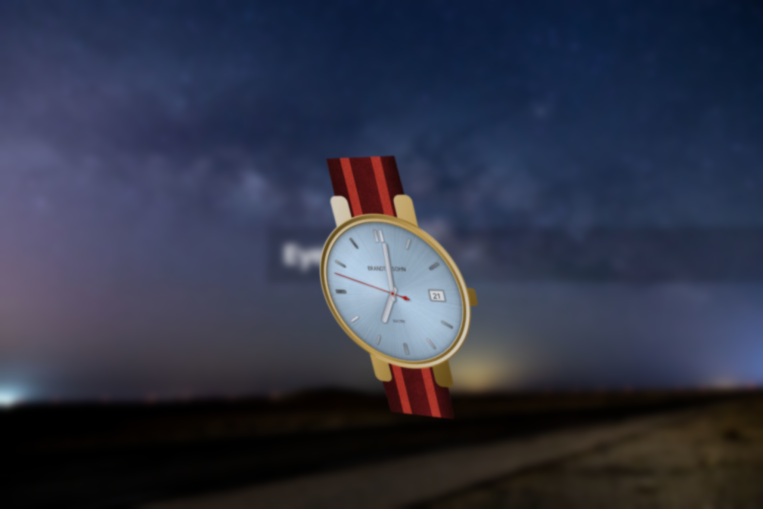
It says 7:00:48
